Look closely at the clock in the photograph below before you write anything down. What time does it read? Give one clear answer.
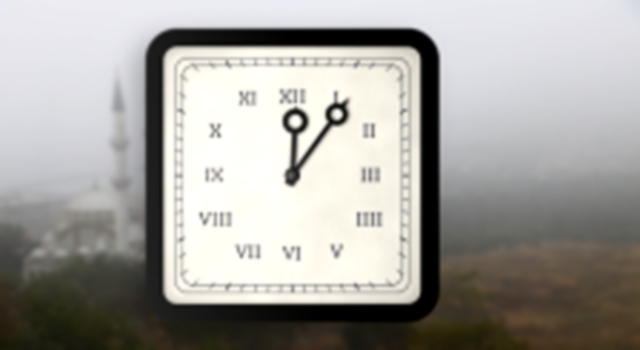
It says 12:06
